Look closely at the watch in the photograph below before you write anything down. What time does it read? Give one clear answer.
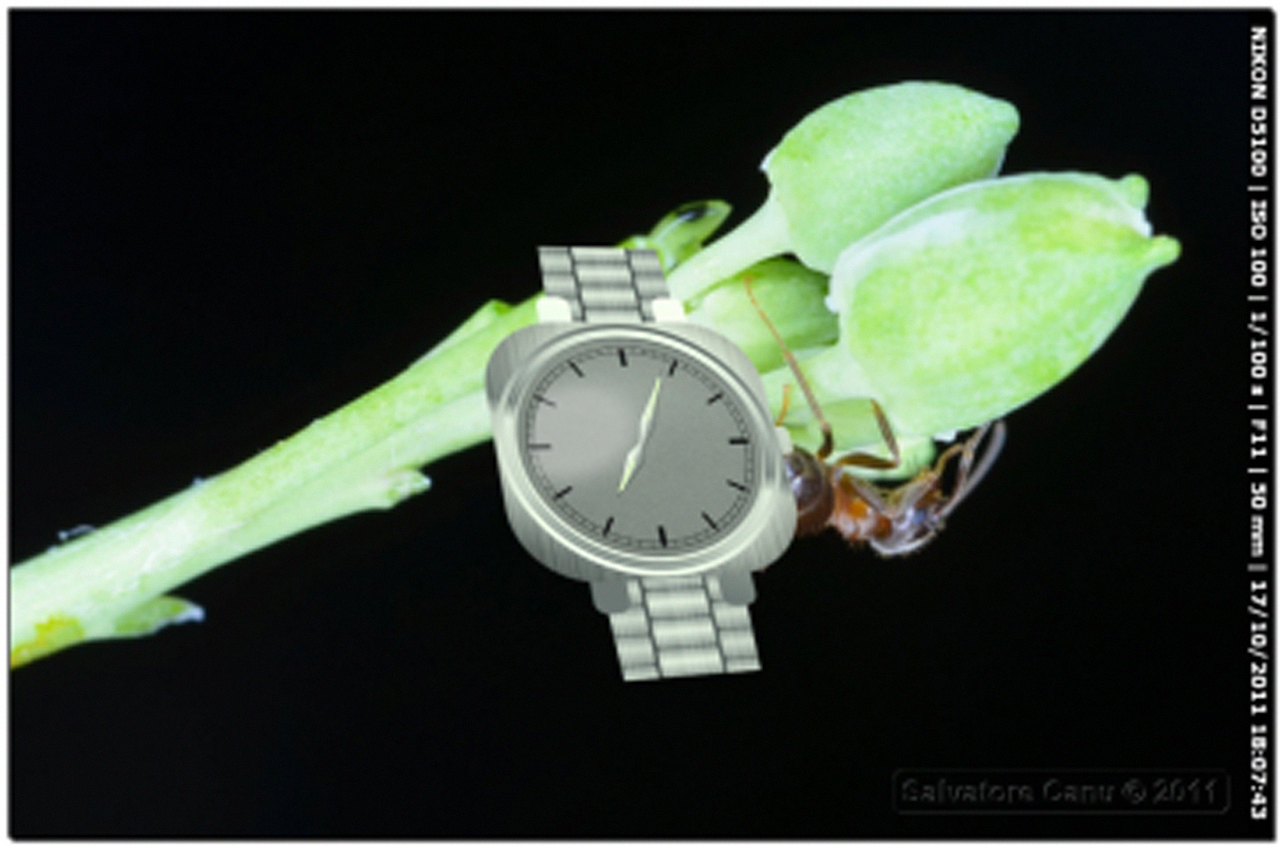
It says 7:04
